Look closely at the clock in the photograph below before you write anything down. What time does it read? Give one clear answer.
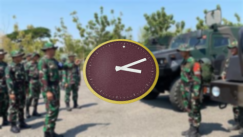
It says 3:10
